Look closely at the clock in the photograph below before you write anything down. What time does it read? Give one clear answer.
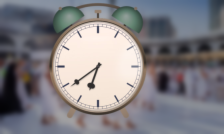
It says 6:39
